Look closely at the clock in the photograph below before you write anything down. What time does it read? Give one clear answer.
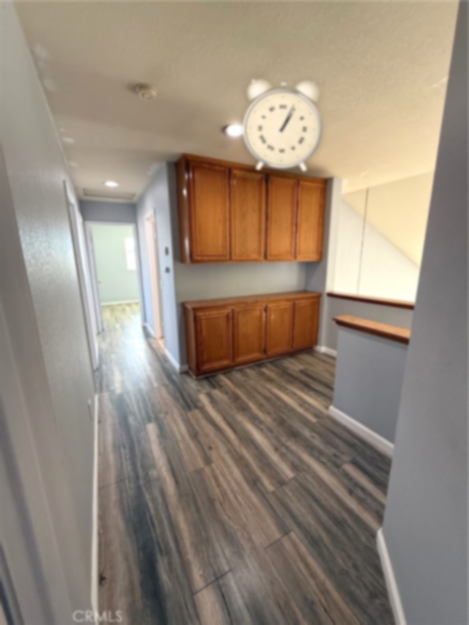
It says 1:04
